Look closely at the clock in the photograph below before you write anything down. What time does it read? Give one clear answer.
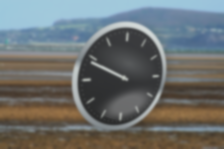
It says 9:49
